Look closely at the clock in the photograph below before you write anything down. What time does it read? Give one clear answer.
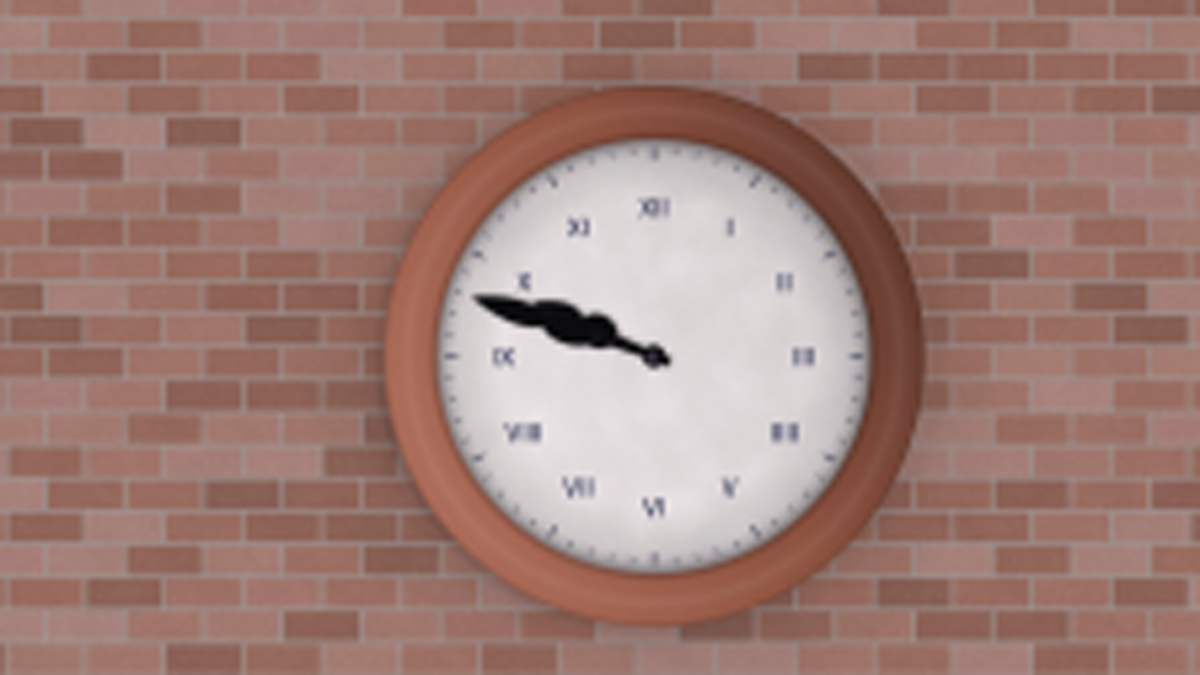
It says 9:48
